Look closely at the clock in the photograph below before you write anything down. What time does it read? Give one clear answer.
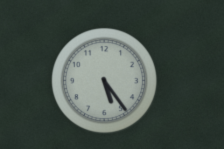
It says 5:24
